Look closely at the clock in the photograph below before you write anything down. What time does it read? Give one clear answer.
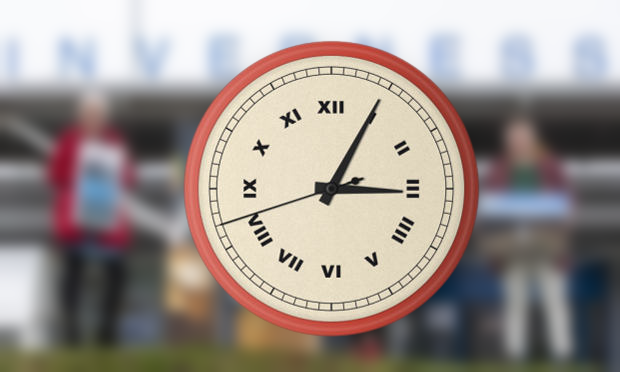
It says 3:04:42
